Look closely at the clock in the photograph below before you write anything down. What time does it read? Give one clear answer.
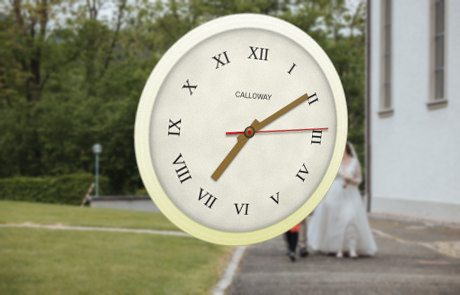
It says 7:09:14
